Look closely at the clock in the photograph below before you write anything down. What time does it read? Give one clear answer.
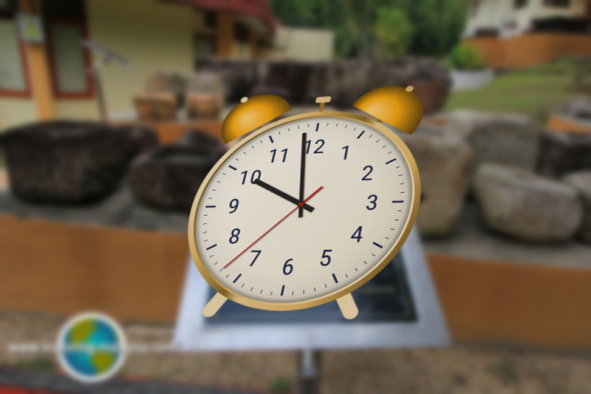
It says 9:58:37
